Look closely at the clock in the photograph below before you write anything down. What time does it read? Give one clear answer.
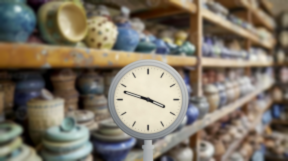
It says 3:48
